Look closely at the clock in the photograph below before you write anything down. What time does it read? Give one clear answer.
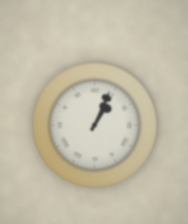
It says 1:04
